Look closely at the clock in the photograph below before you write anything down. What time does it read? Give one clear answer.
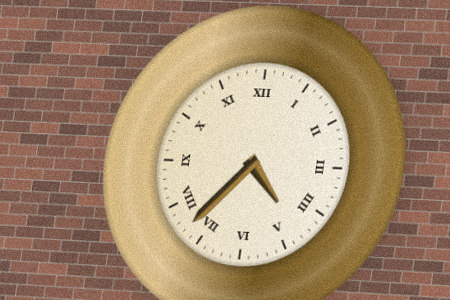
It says 4:37
